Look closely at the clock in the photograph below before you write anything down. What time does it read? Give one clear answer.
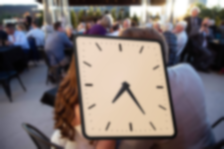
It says 7:25
